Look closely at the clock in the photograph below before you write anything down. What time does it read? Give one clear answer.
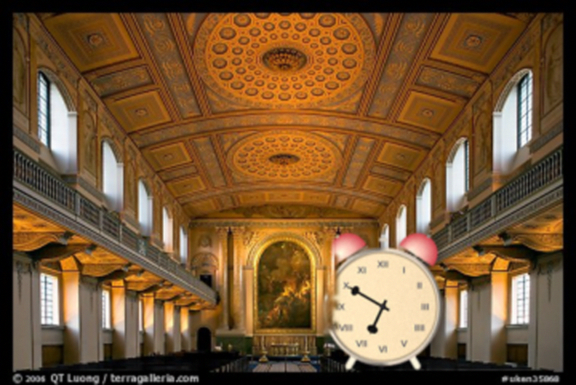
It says 6:50
